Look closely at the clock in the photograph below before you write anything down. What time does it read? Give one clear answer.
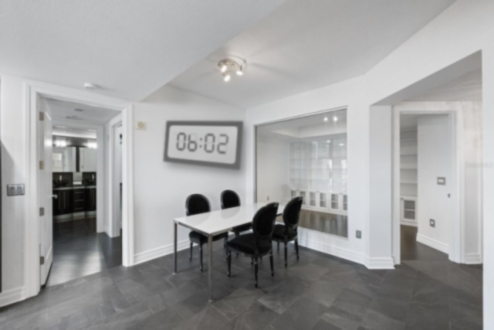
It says 6:02
